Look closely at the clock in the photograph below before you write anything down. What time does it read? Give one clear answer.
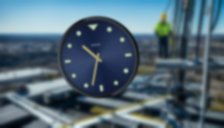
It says 10:33
